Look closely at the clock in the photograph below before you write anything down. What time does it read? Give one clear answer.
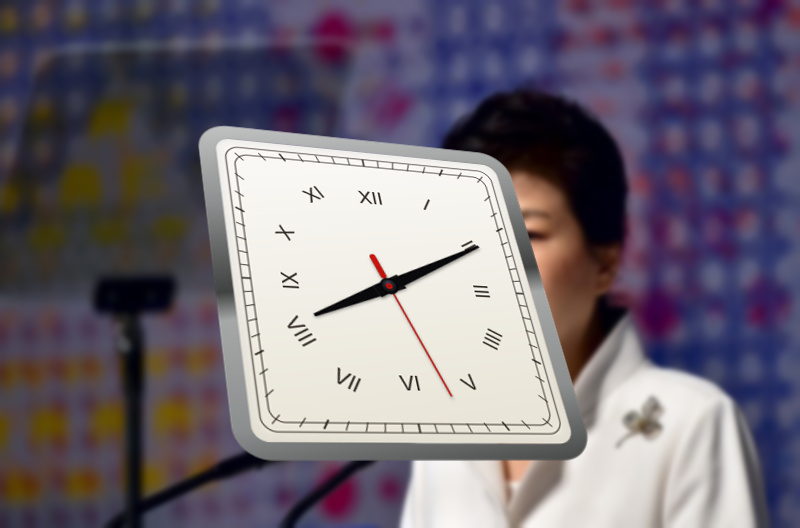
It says 8:10:27
